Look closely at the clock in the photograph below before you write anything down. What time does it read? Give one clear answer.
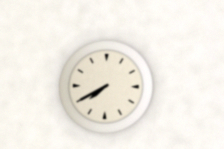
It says 7:40
